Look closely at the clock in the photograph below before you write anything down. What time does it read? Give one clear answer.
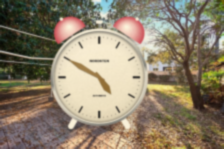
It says 4:50
